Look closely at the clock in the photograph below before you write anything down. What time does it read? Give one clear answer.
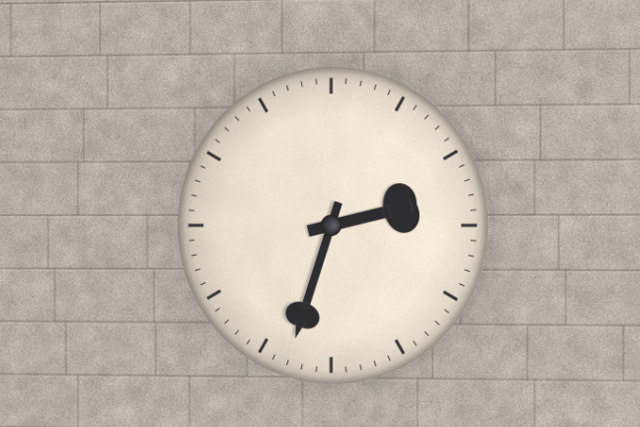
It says 2:33
